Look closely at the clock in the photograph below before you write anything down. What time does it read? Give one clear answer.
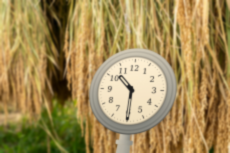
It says 10:30
